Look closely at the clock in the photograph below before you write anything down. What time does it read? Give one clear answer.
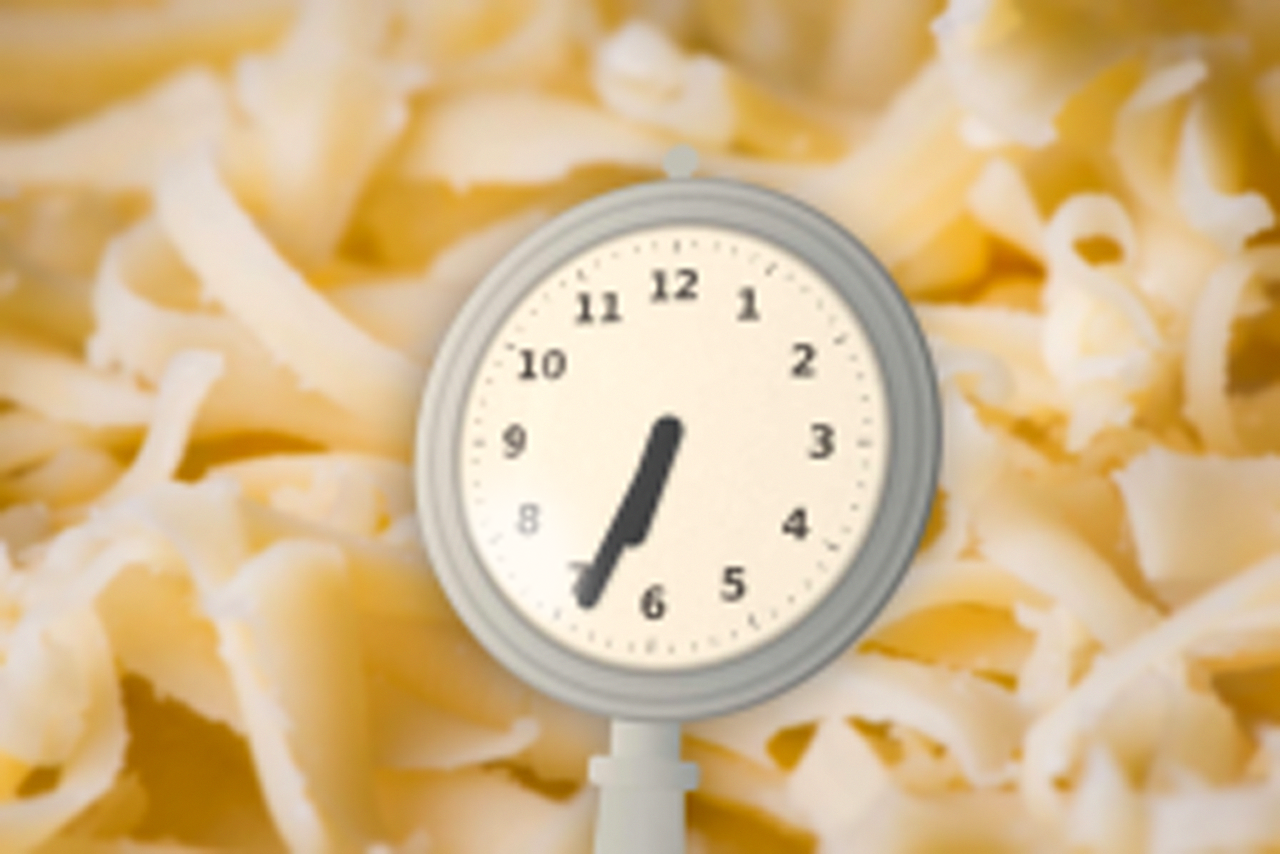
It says 6:34
